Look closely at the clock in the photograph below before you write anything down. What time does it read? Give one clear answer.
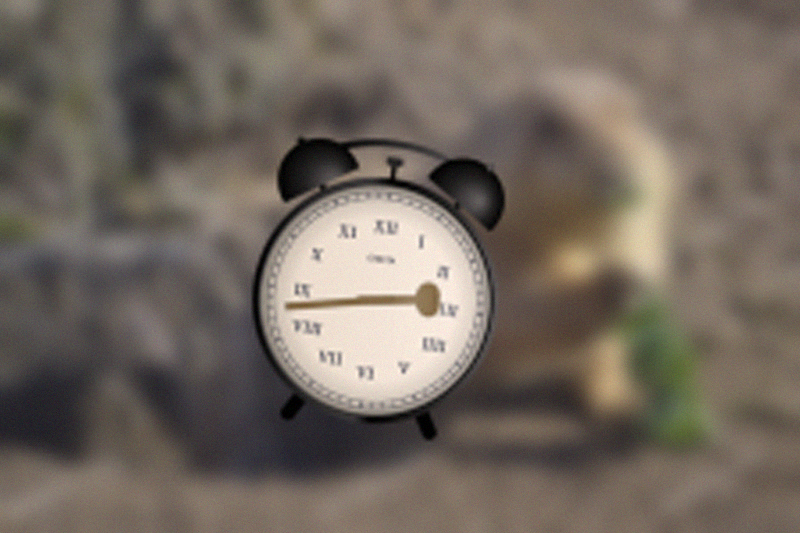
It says 2:43
